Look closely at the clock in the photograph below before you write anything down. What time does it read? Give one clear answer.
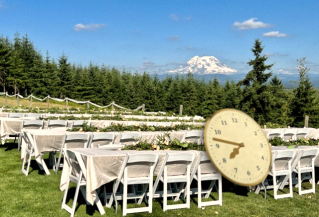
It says 7:47
